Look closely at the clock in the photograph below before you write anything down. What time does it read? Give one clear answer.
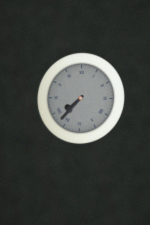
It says 7:37
